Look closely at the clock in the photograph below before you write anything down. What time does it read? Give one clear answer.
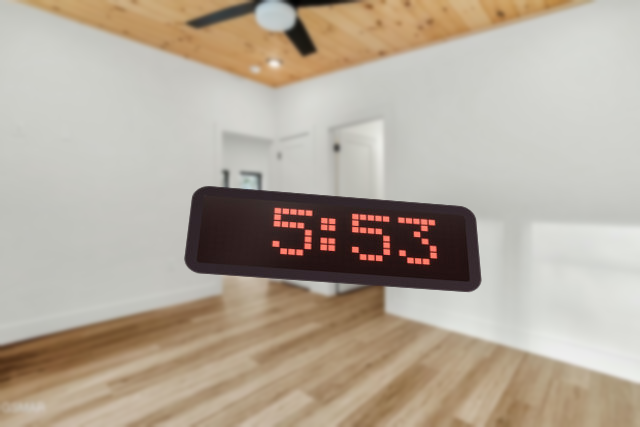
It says 5:53
